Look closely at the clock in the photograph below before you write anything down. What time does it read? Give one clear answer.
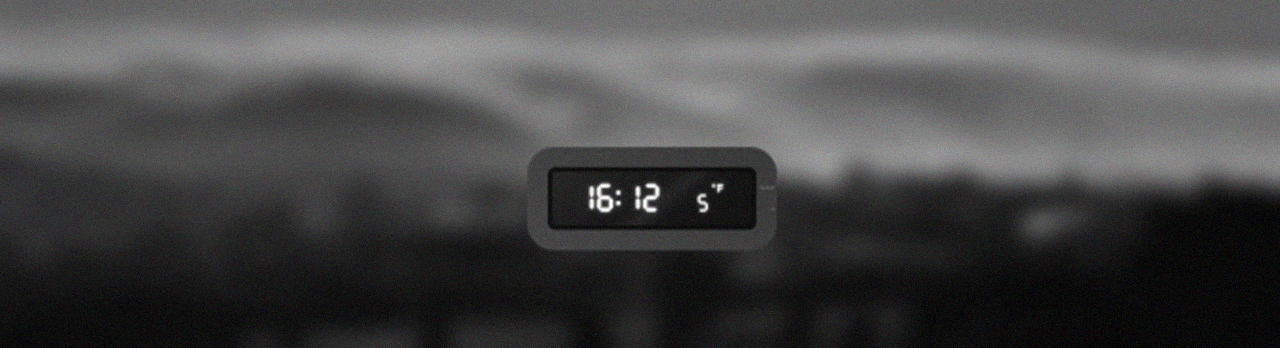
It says 16:12
